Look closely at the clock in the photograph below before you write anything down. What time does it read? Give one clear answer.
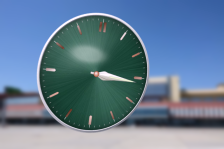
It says 3:16
